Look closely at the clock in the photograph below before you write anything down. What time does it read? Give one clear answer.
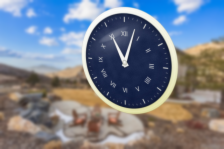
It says 11:03
